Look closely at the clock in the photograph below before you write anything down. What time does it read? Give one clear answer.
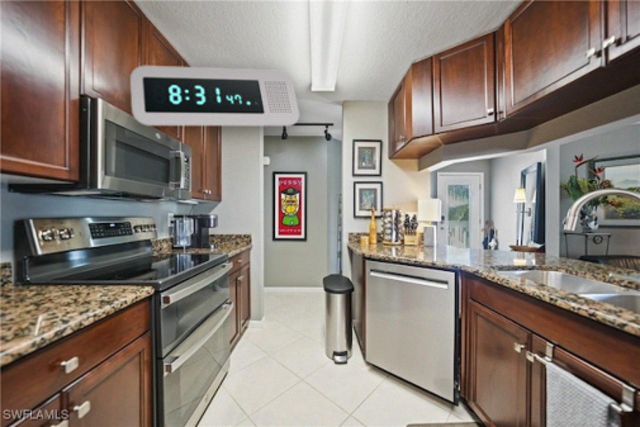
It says 8:31:47
